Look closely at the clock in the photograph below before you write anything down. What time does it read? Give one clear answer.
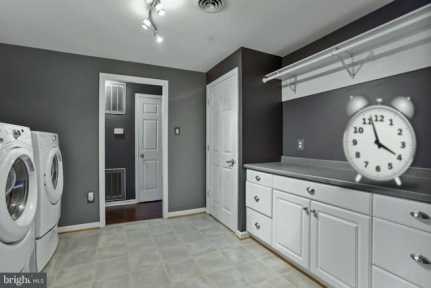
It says 3:57
